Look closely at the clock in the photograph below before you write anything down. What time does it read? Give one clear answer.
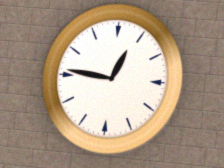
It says 12:46
